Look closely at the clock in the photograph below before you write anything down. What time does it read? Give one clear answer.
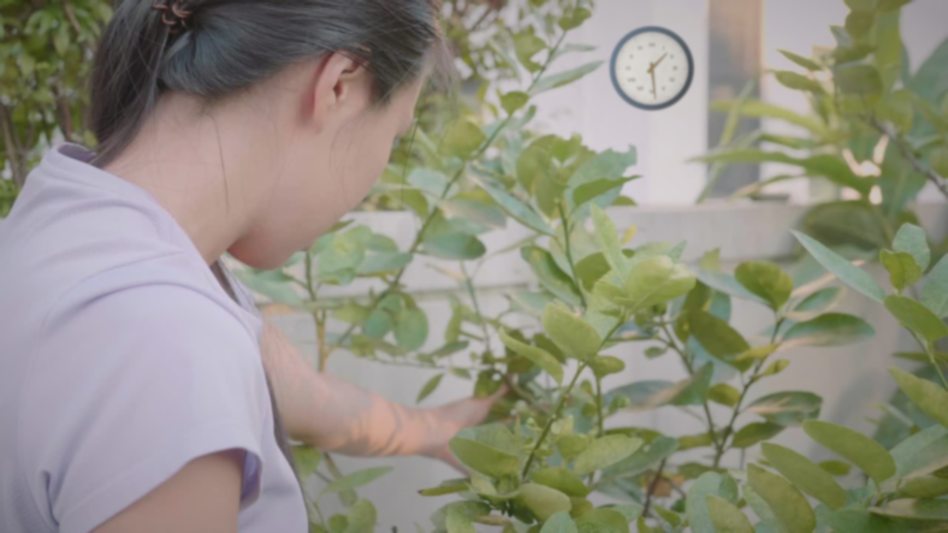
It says 1:29
